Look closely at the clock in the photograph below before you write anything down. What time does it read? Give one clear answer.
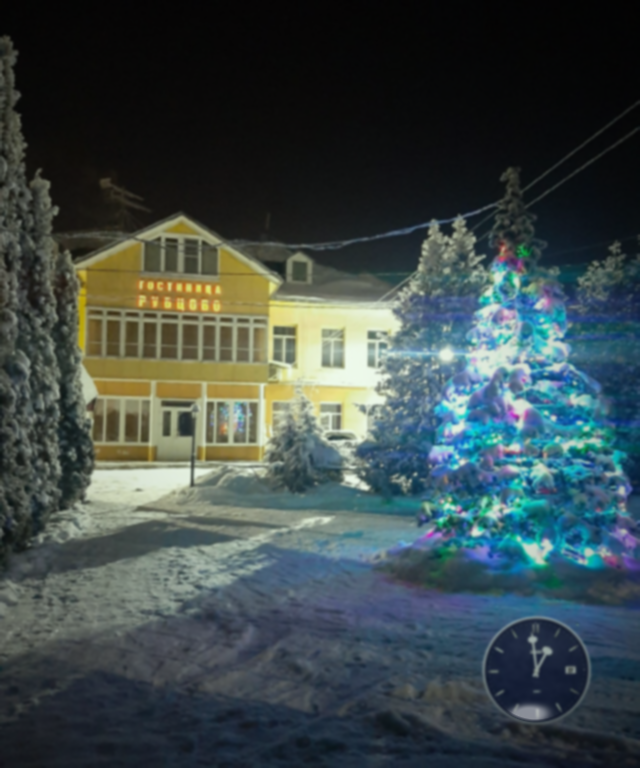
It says 12:59
